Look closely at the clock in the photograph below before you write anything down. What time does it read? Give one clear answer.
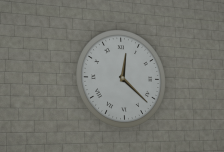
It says 12:22
